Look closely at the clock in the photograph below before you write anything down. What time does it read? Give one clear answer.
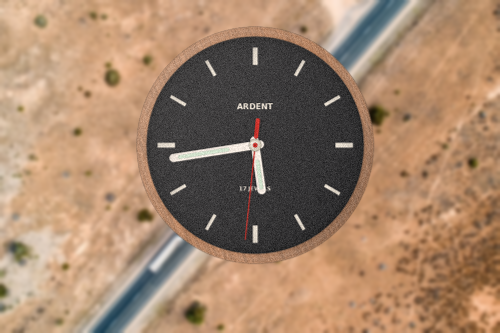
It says 5:43:31
